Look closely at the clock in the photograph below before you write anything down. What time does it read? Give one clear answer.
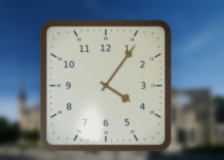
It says 4:06
